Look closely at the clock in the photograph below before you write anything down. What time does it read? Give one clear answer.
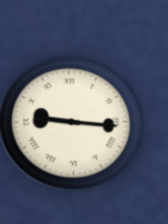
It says 9:16
